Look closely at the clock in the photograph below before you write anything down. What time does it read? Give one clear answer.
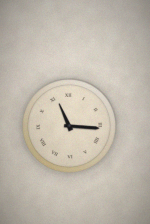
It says 11:16
